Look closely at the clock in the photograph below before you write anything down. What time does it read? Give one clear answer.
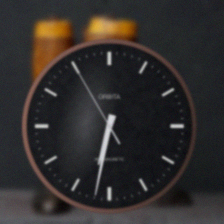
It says 6:31:55
